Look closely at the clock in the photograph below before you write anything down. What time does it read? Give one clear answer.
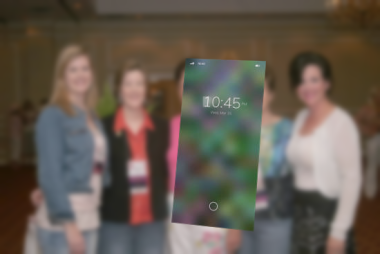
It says 10:45
